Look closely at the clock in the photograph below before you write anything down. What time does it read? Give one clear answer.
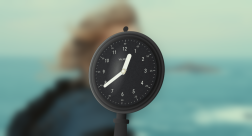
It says 12:39
